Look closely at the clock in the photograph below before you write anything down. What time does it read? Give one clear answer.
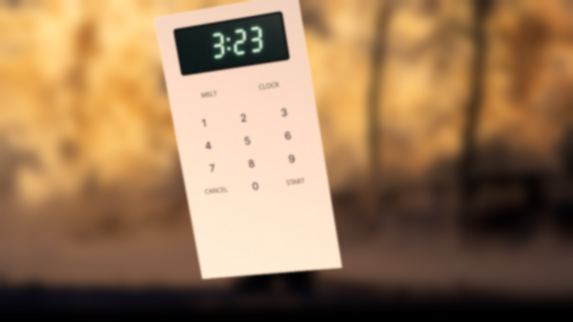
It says 3:23
